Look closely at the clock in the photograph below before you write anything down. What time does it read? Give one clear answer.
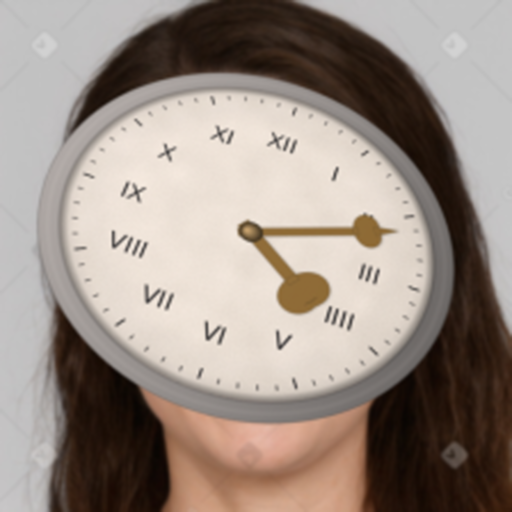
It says 4:11
